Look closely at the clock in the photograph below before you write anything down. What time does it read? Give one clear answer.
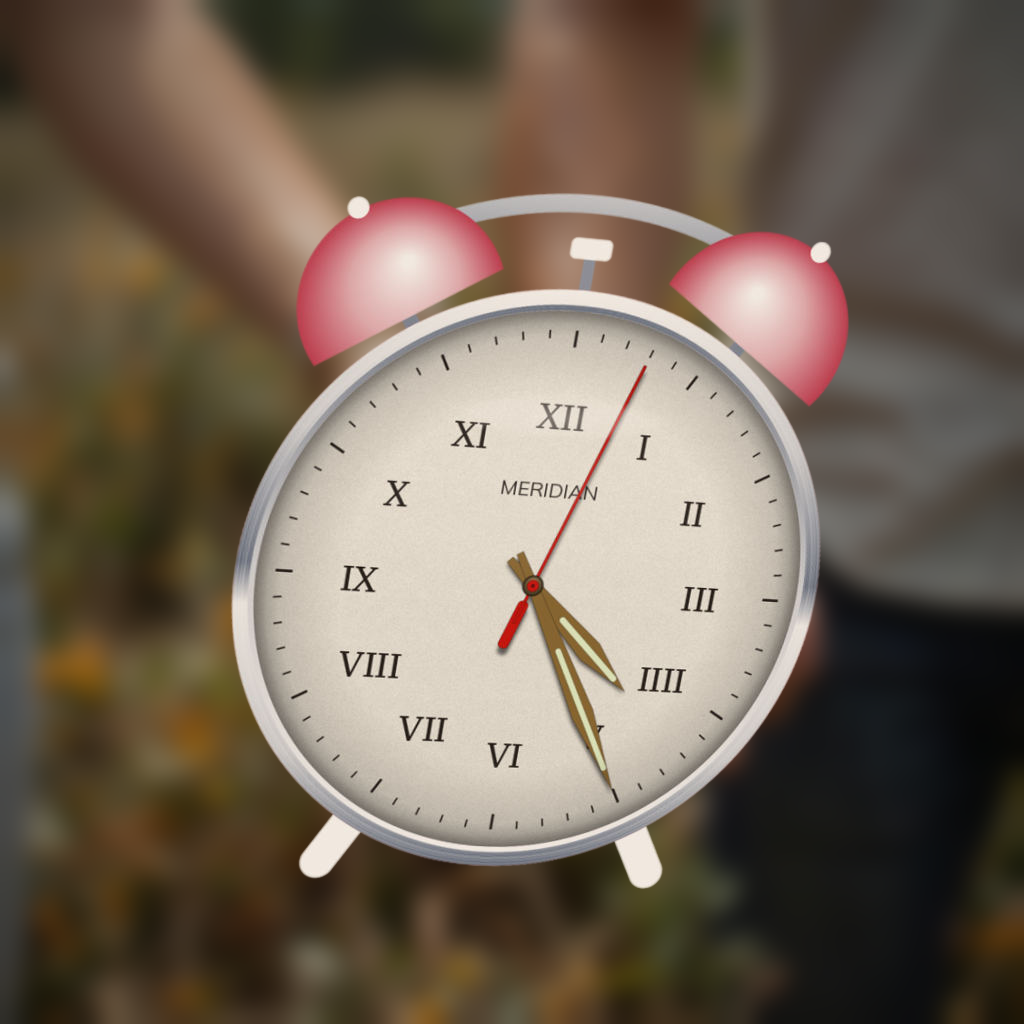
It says 4:25:03
